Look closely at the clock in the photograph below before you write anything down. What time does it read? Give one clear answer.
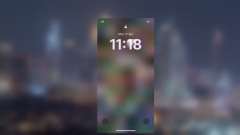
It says 11:18
